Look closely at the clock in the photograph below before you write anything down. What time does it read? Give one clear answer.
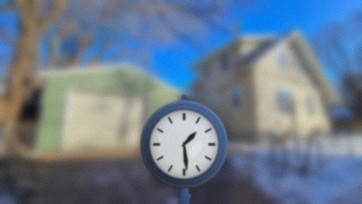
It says 1:29
